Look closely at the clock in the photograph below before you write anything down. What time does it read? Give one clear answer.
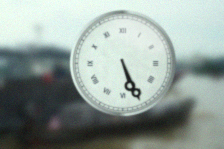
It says 5:26
